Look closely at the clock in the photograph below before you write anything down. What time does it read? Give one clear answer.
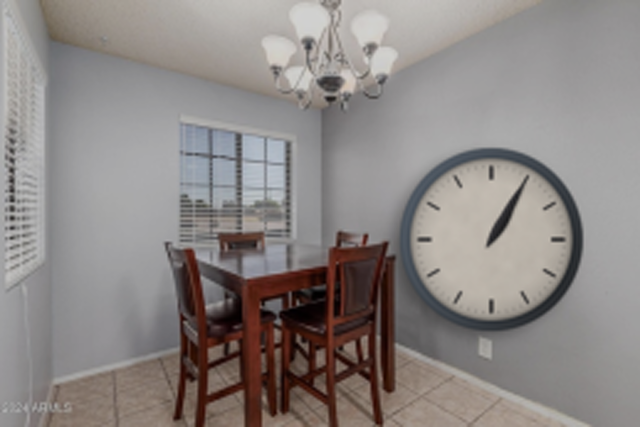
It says 1:05
